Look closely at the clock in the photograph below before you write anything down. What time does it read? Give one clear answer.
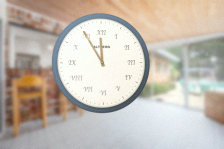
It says 11:55
